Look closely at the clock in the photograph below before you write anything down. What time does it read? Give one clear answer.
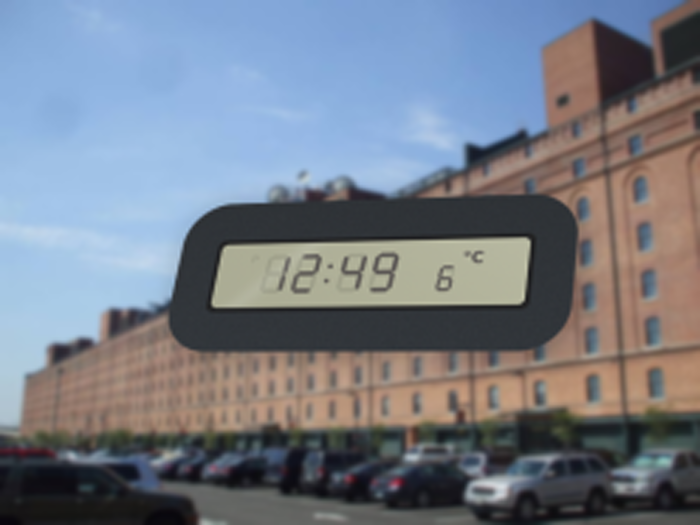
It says 12:49
